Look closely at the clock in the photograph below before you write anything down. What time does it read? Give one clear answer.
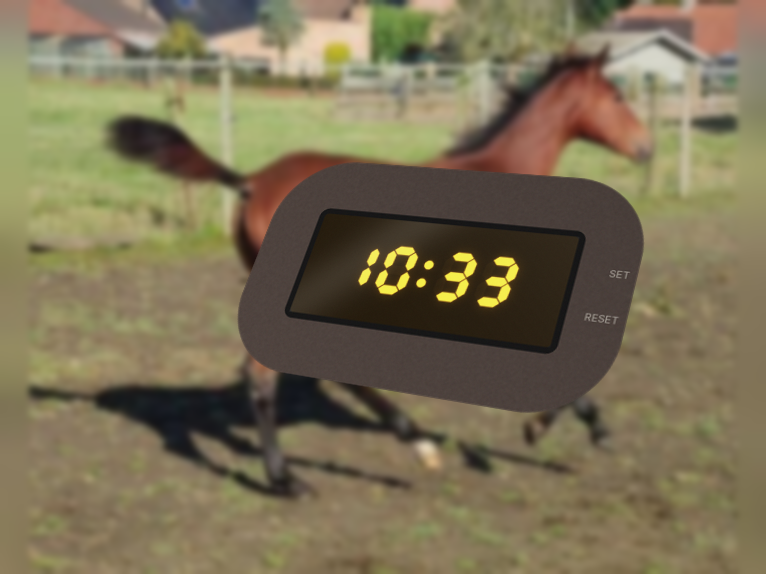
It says 10:33
